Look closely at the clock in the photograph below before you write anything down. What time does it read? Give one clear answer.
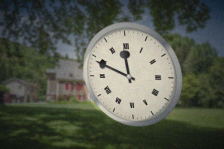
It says 11:49
